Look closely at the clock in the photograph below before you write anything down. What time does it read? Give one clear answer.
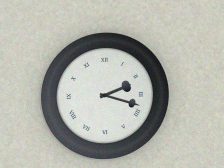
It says 2:18
